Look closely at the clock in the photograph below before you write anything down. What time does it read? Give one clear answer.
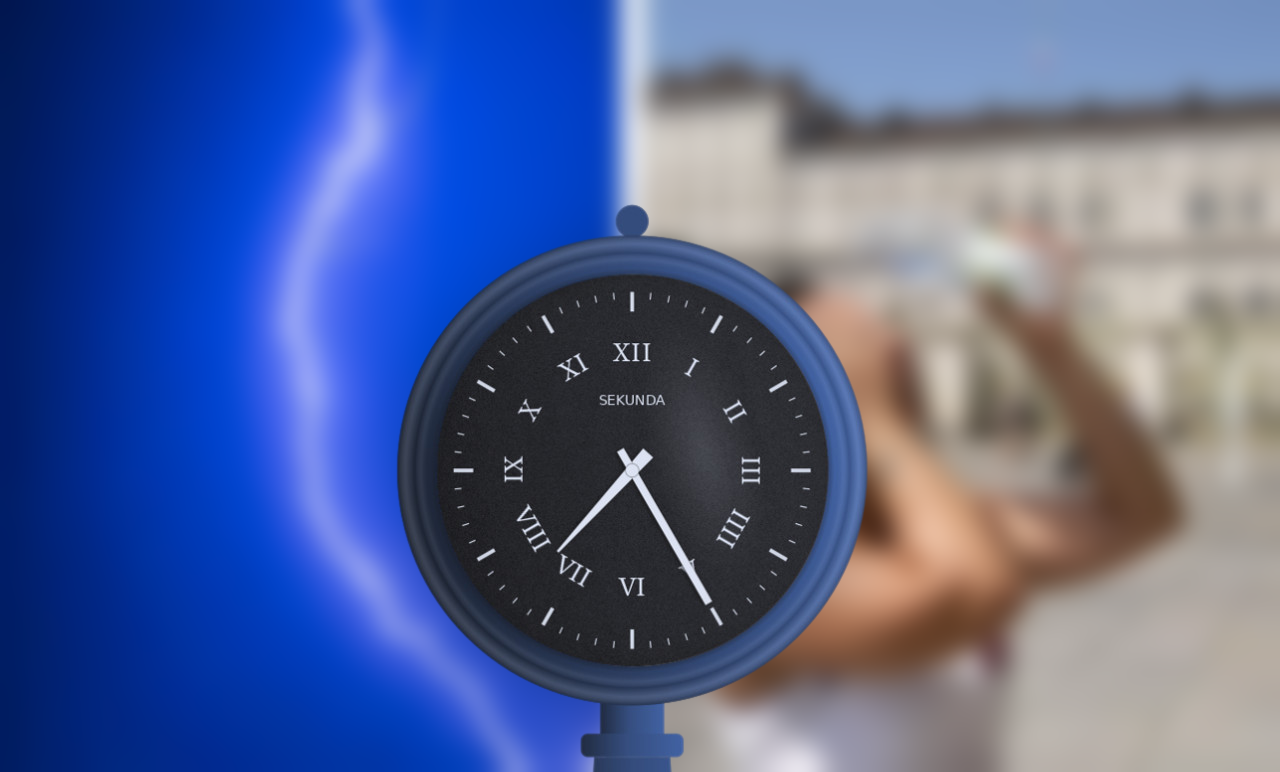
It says 7:25
